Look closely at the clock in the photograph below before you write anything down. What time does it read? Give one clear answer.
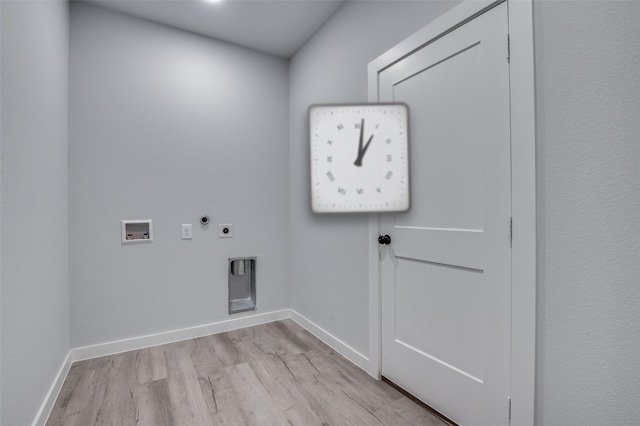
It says 1:01
